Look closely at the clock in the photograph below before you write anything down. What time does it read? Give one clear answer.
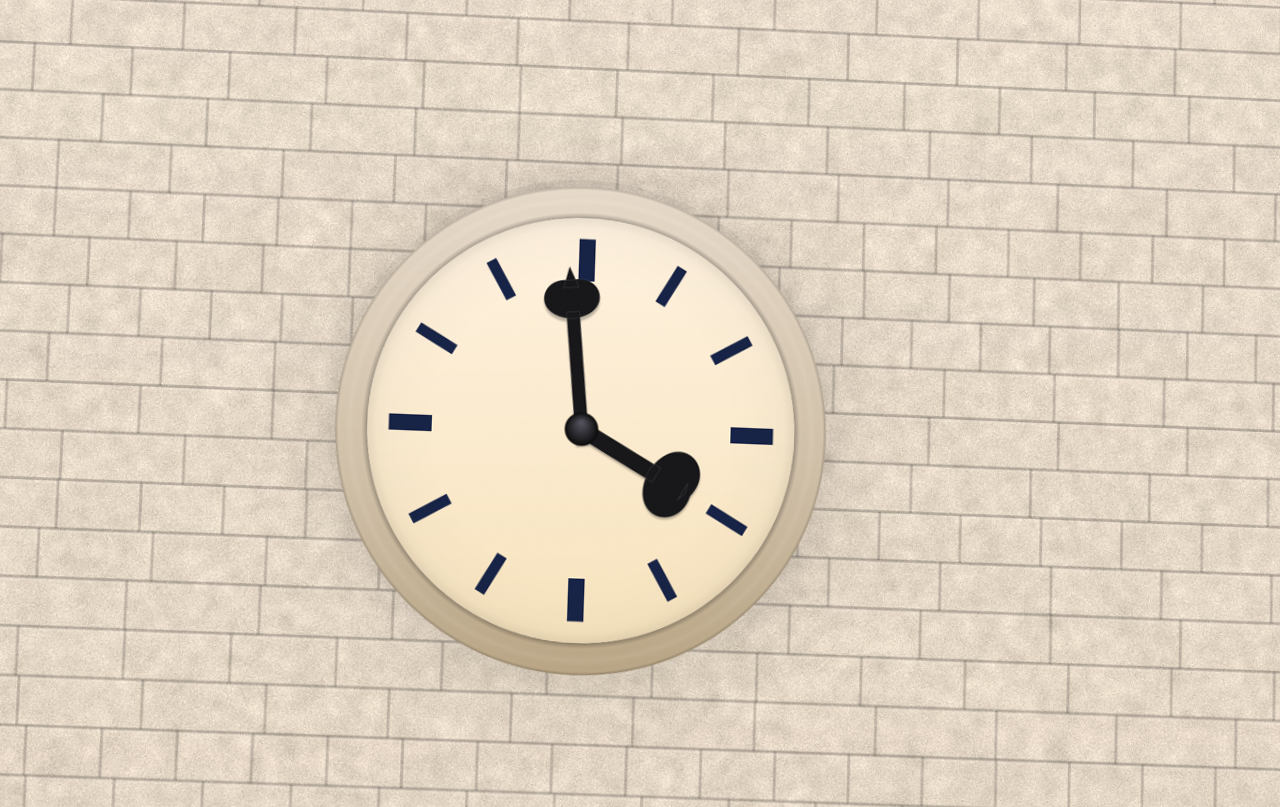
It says 3:59
